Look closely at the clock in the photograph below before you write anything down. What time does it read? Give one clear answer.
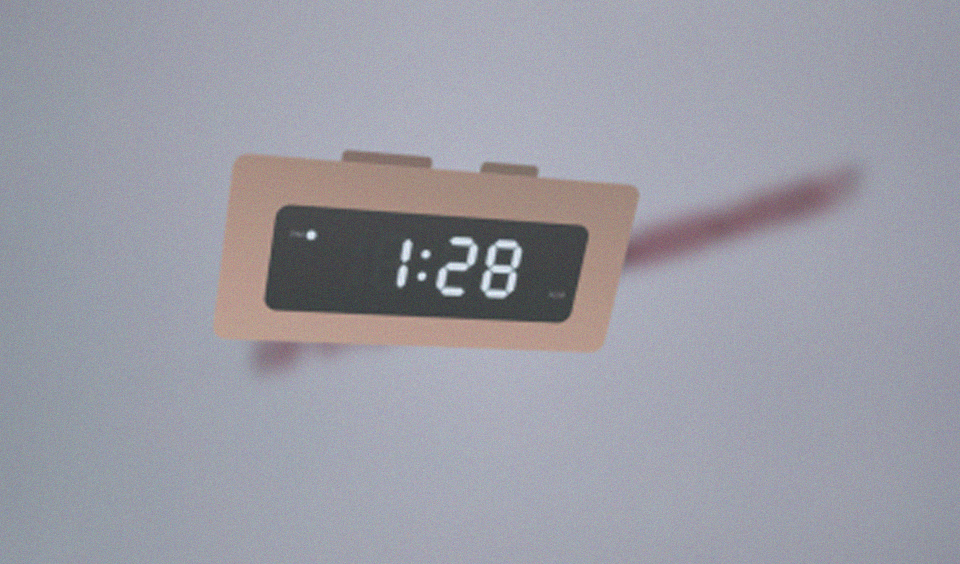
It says 1:28
